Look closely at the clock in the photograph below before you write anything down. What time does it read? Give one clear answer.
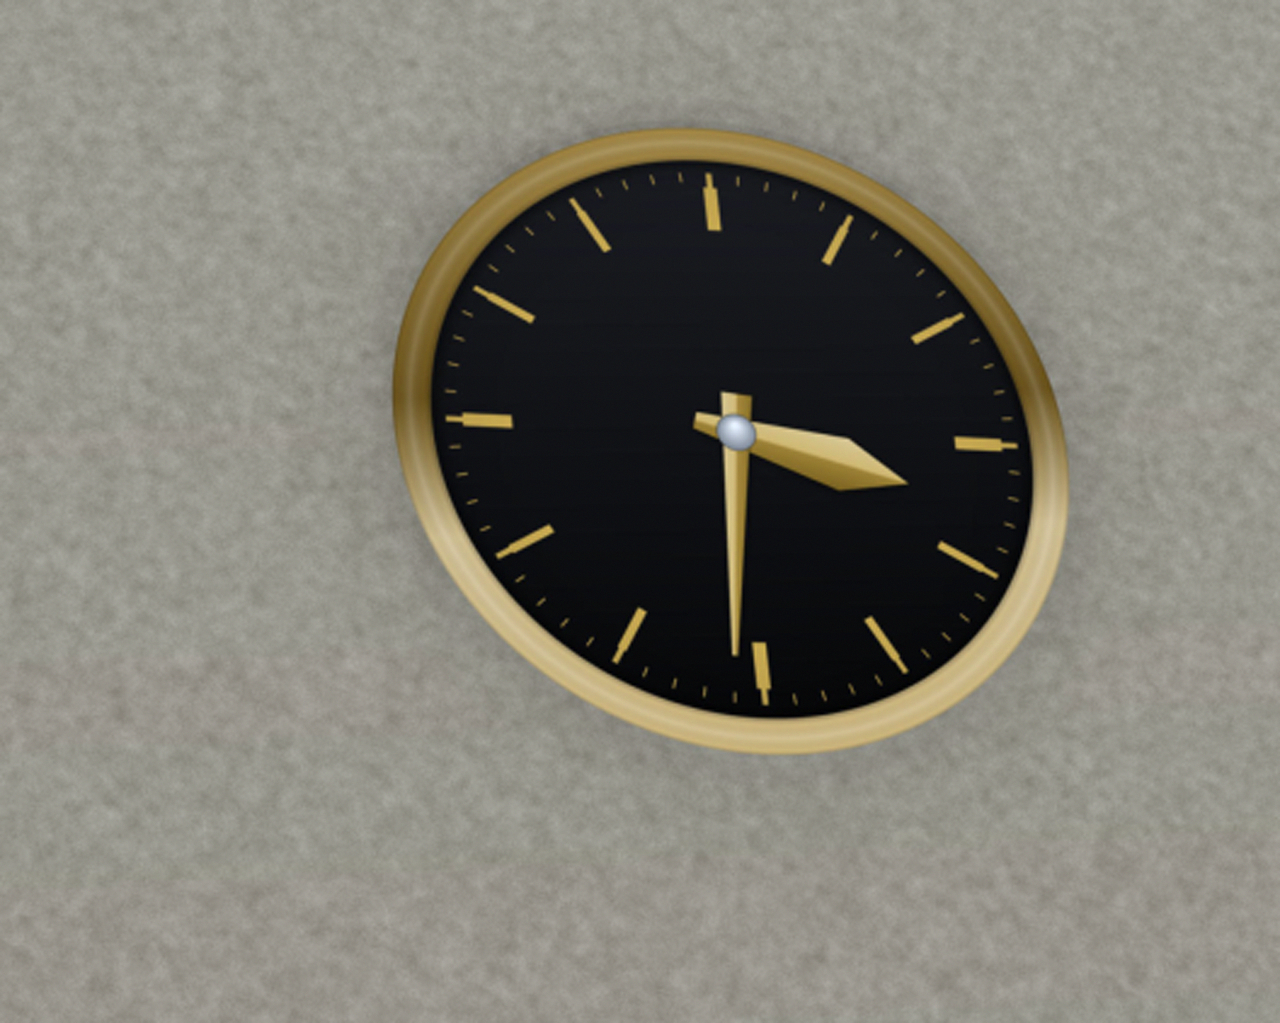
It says 3:31
